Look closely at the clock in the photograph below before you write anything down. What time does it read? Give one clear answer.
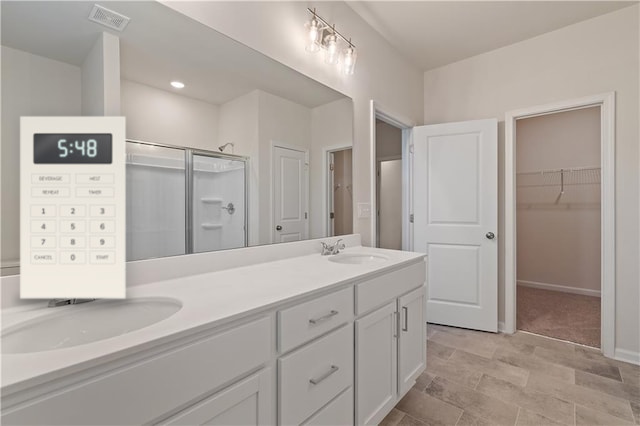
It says 5:48
